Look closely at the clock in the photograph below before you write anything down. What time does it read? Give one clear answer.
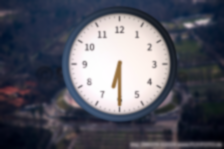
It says 6:30
